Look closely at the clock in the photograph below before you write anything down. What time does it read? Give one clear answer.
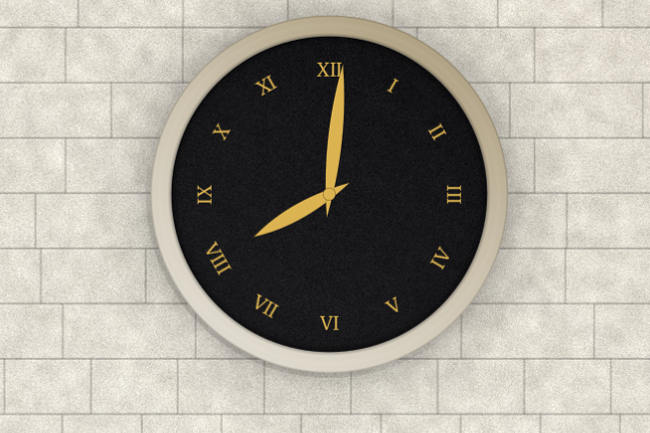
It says 8:01
